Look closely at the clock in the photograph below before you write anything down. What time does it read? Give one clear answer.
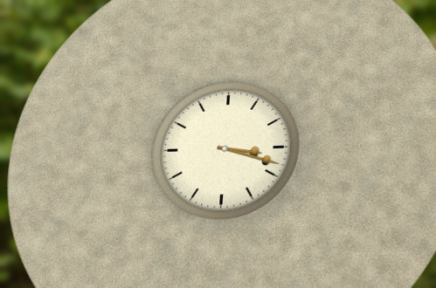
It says 3:18
